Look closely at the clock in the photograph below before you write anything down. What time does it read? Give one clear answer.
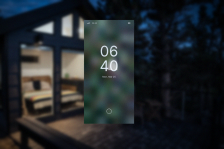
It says 6:40
